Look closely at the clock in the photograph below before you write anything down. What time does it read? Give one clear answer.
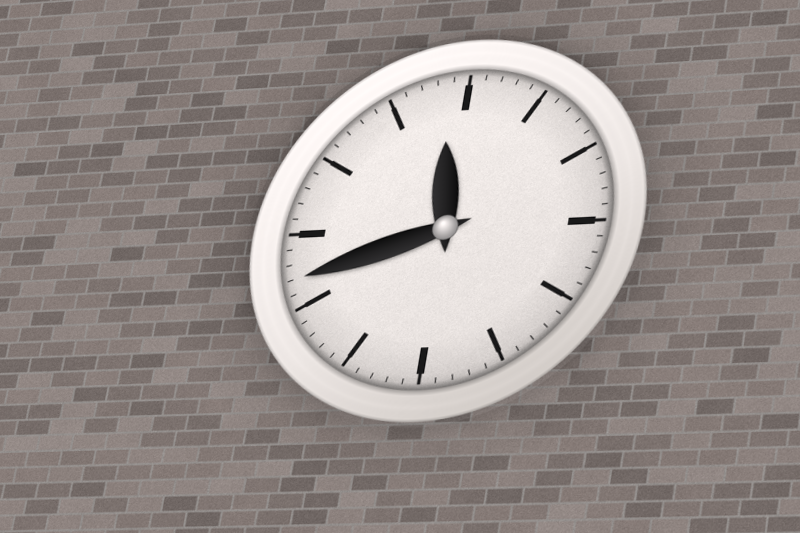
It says 11:42
